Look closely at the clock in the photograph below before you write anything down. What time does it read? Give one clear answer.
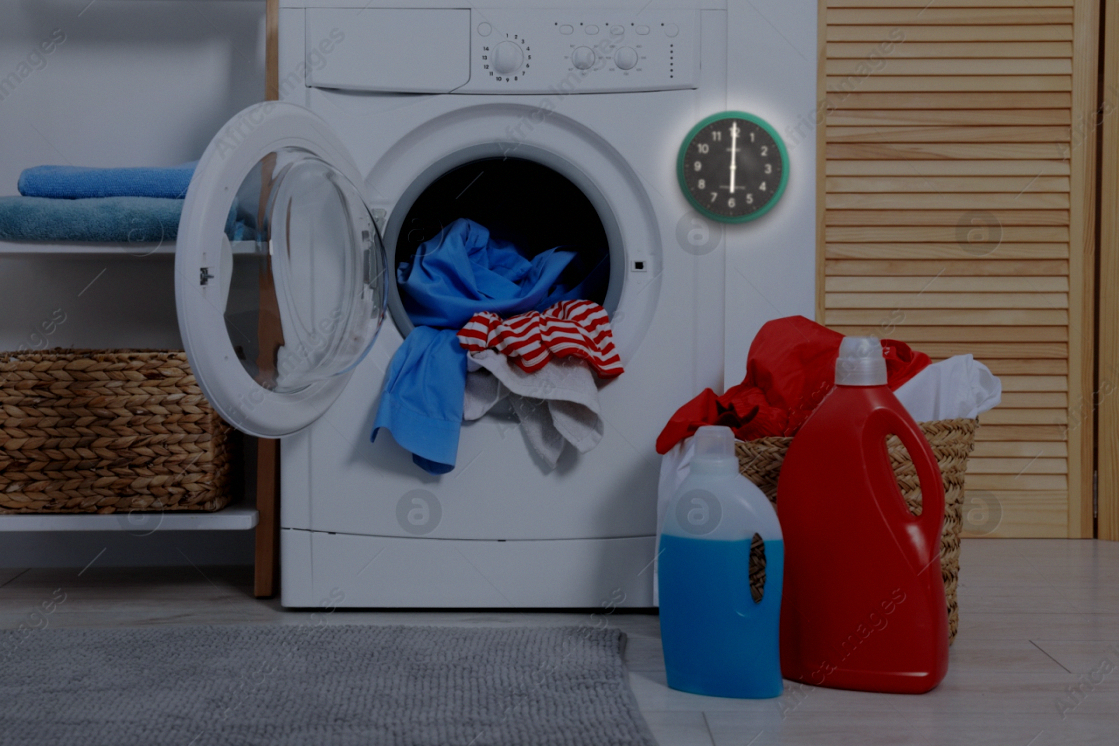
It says 6:00
